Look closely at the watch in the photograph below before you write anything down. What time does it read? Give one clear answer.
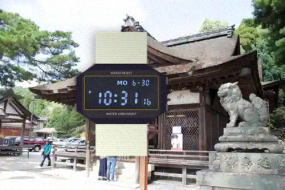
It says 10:31:16
